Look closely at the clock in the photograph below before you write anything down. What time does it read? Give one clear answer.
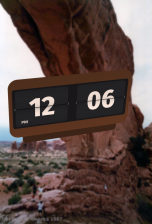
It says 12:06
